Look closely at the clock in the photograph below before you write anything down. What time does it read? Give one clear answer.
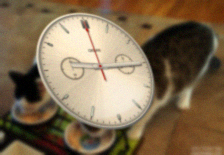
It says 9:15
